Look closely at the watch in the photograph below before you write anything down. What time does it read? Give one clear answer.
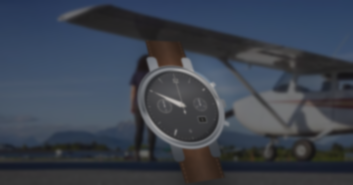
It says 9:50
